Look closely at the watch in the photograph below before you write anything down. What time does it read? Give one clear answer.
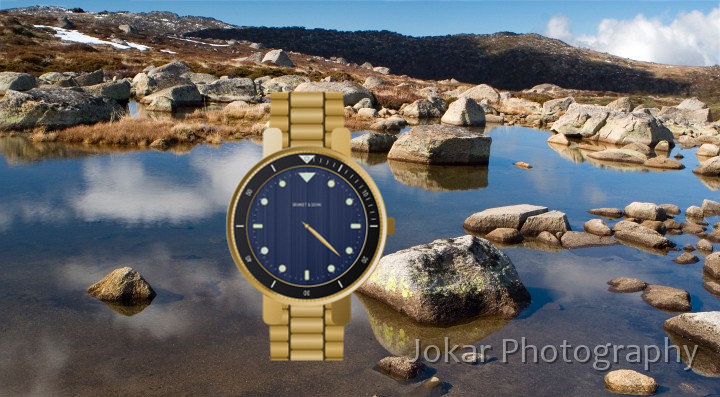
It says 4:22
